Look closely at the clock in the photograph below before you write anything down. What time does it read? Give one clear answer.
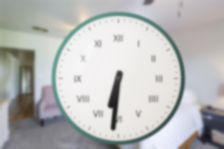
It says 6:31
